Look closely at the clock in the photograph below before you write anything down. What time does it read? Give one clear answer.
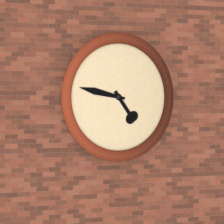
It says 4:47
